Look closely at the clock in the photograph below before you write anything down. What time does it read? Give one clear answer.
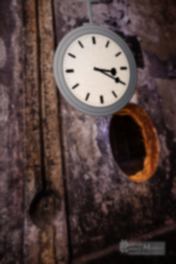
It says 3:20
